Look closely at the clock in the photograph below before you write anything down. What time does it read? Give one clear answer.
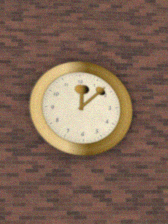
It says 12:08
